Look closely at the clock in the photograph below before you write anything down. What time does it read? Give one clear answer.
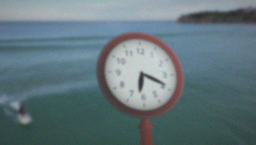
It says 6:19
